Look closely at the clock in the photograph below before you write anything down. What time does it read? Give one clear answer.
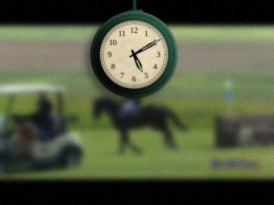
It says 5:10
